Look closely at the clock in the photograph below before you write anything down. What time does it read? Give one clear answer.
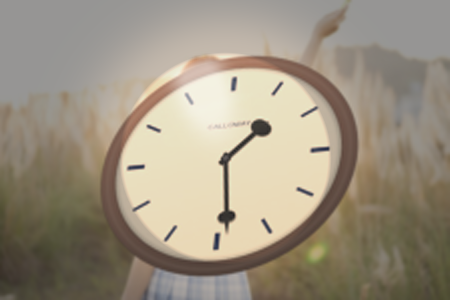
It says 1:29
